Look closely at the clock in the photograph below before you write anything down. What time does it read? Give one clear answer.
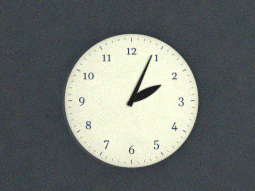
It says 2:04
